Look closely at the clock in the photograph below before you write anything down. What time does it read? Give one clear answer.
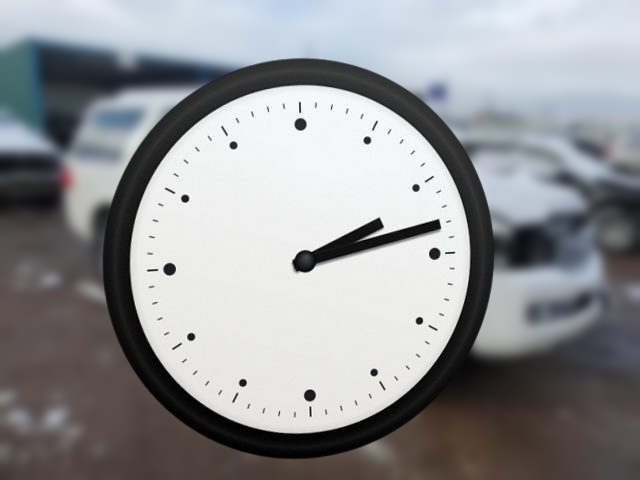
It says 2:13
